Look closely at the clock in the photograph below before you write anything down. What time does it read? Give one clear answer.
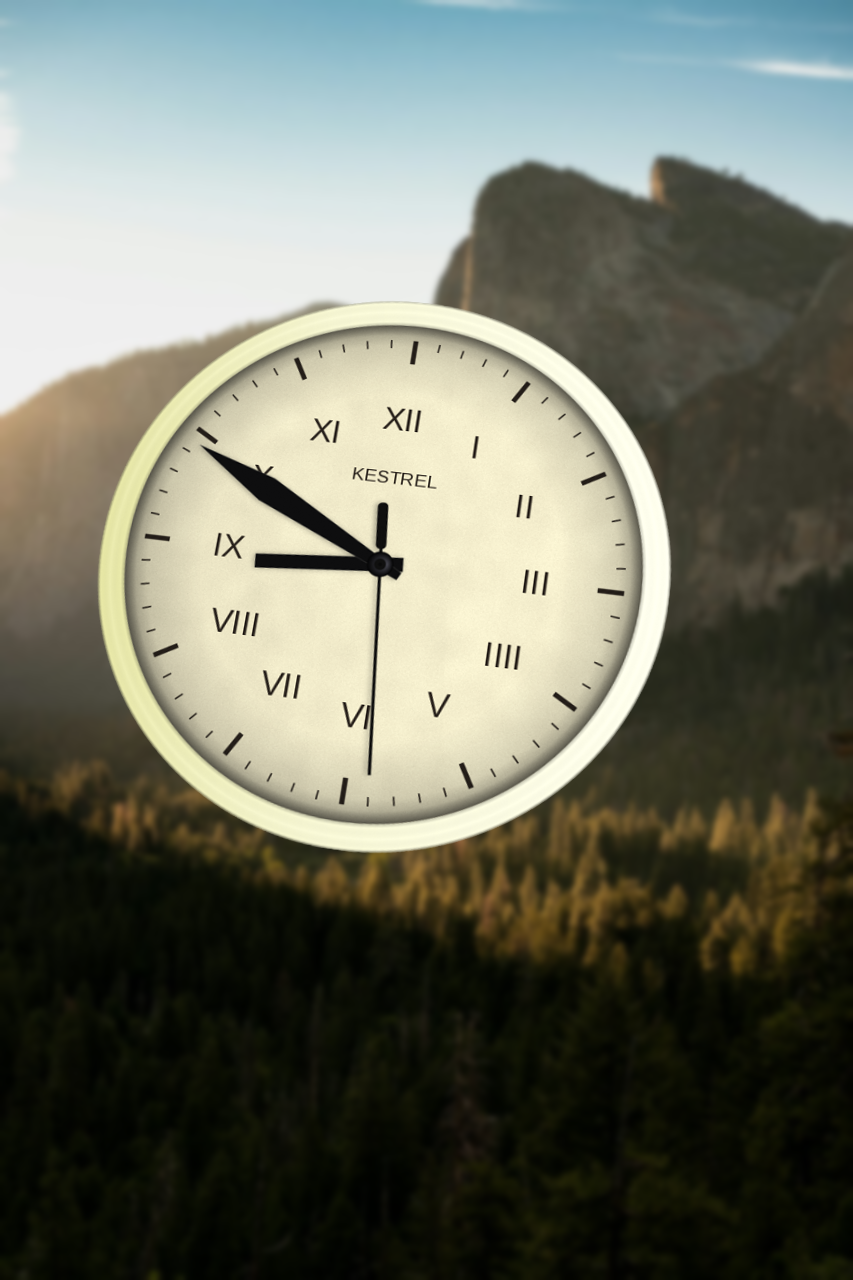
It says 8:49:29
